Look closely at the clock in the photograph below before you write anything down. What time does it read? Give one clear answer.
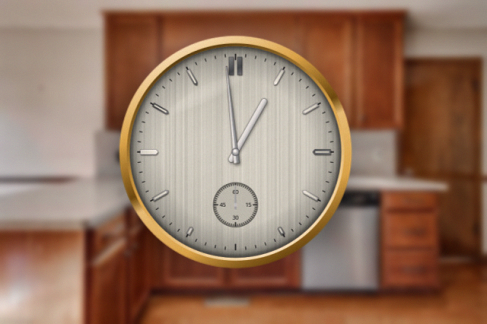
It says 12:59
